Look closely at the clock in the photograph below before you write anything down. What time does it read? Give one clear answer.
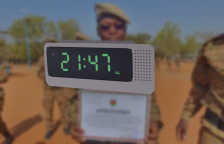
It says 21:47
